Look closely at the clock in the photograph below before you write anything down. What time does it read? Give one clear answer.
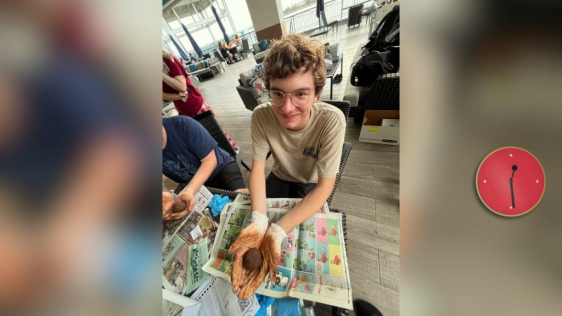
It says 12:29
